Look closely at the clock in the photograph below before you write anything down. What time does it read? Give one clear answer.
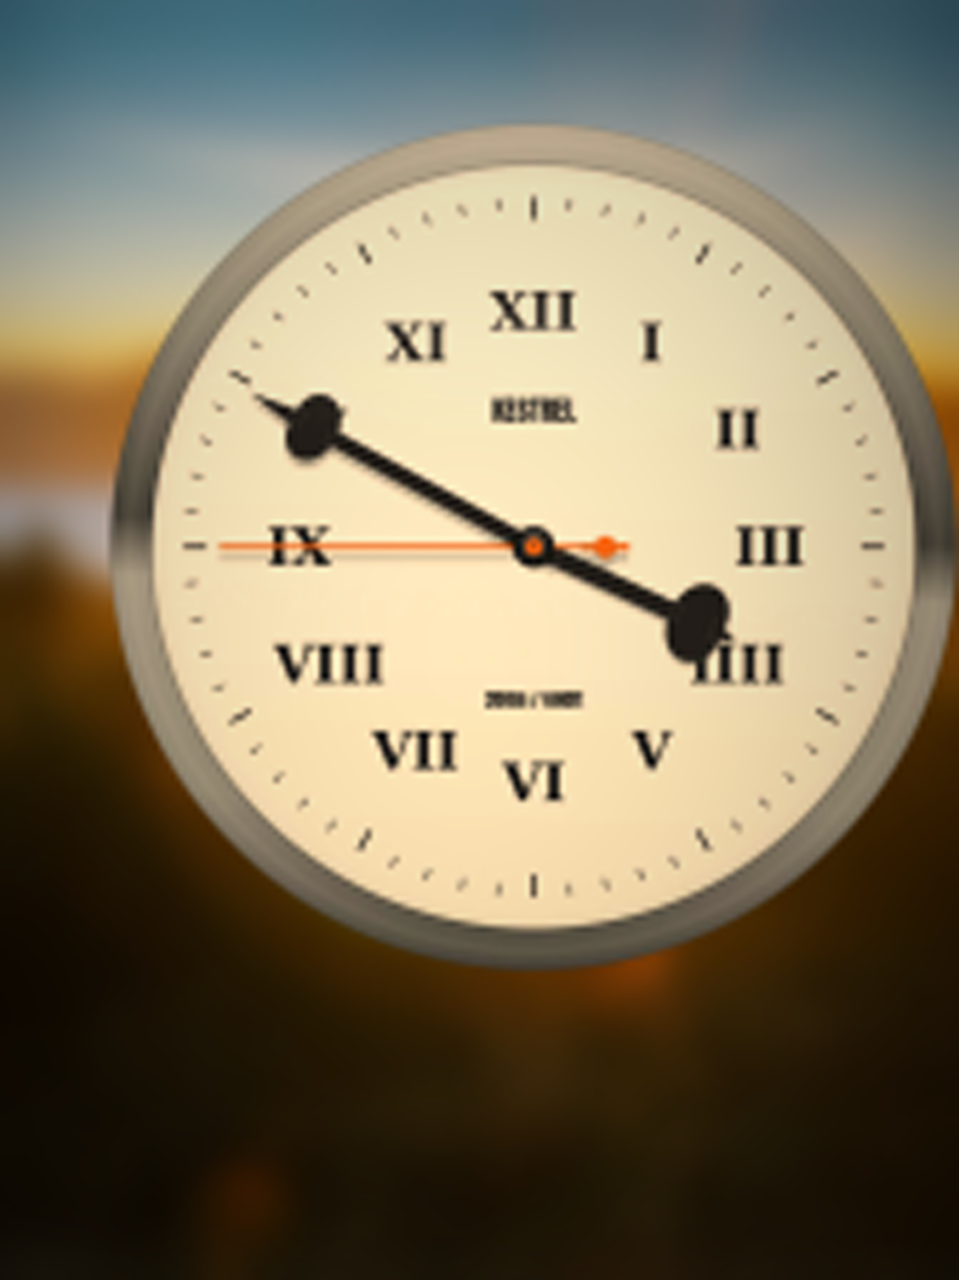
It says 3:49:45
